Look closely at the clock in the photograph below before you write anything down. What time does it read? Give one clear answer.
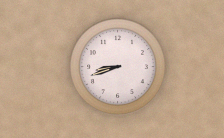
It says 8:42
